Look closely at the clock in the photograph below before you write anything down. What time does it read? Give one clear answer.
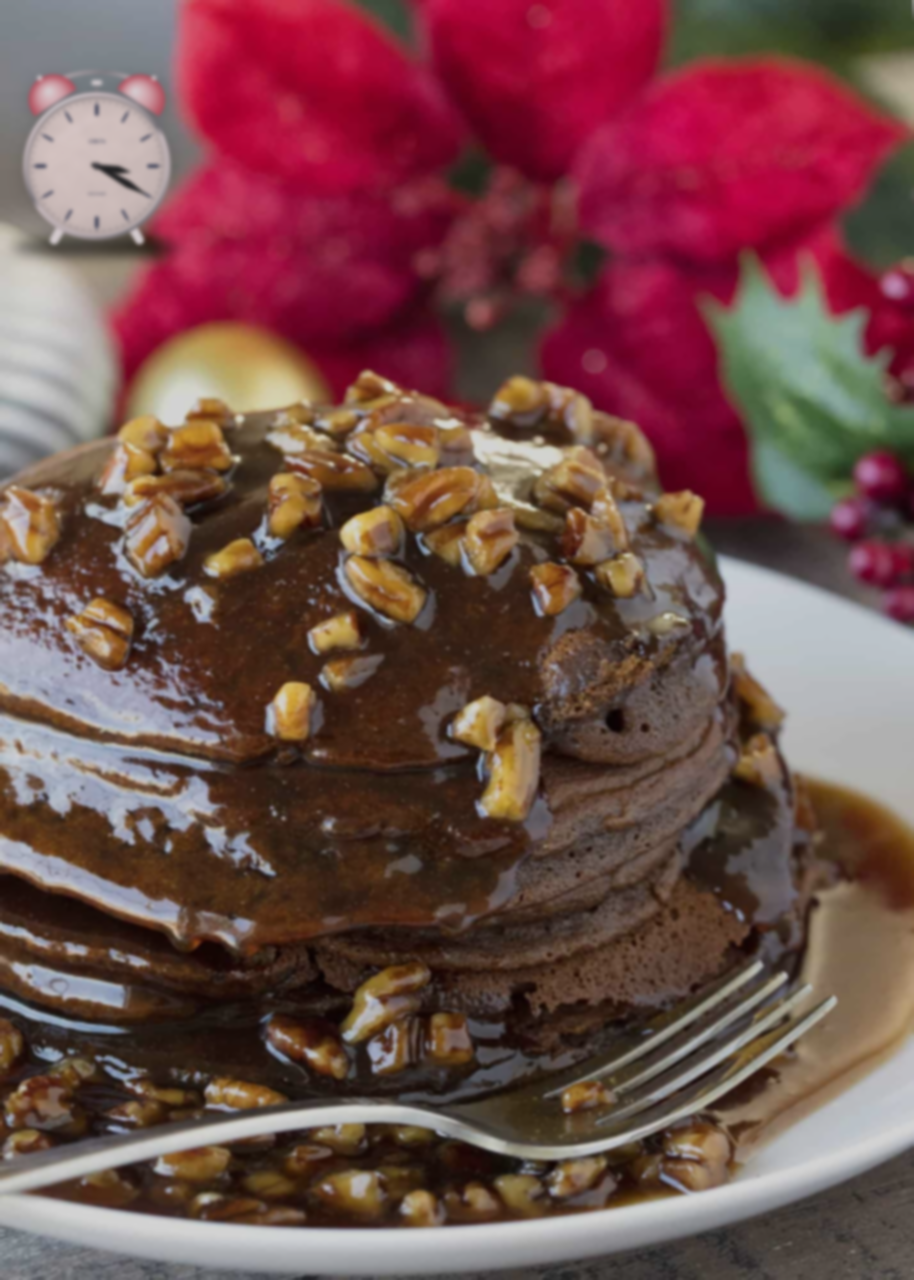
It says 3:20
